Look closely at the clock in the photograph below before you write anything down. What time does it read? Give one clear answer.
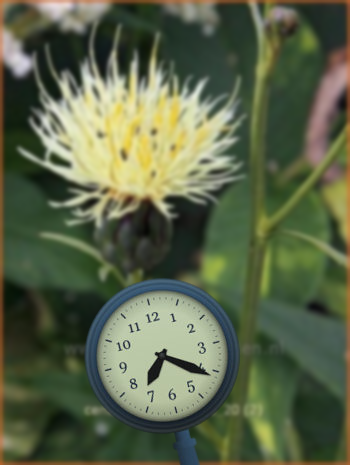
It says 7:21
